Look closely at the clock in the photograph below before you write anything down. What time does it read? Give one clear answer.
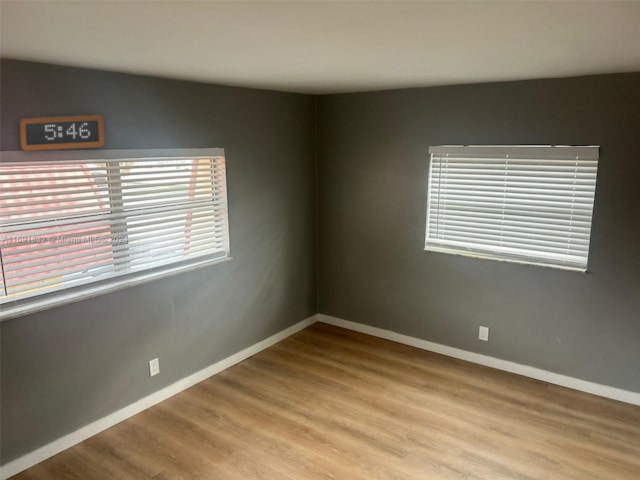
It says 5:46
